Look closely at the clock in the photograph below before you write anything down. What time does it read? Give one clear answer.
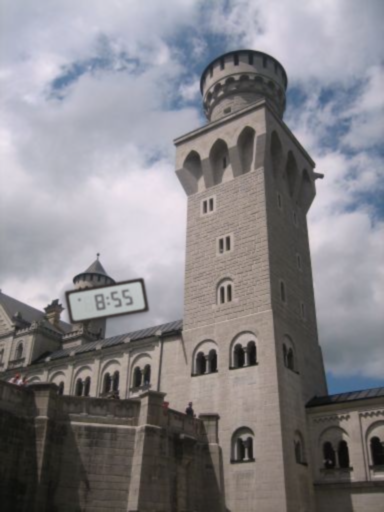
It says 8:55
